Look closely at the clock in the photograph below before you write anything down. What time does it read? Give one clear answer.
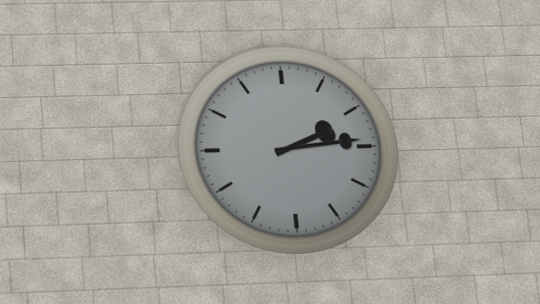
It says 2:14
